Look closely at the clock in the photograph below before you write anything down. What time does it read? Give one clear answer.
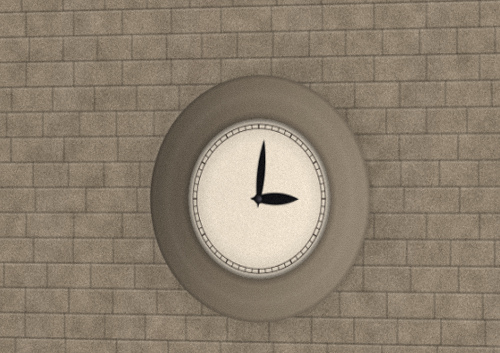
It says 3:01
